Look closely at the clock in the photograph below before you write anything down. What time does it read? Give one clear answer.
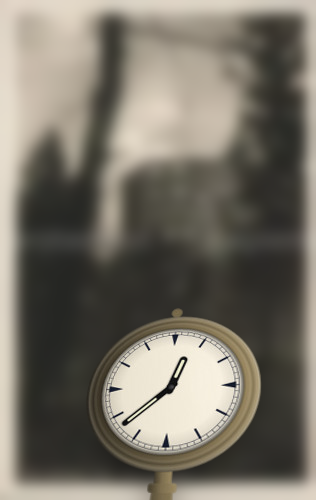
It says 12:38
